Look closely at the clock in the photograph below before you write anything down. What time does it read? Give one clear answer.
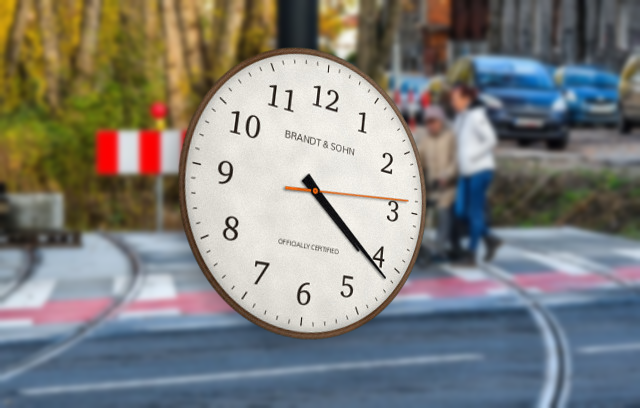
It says 4:21:14
